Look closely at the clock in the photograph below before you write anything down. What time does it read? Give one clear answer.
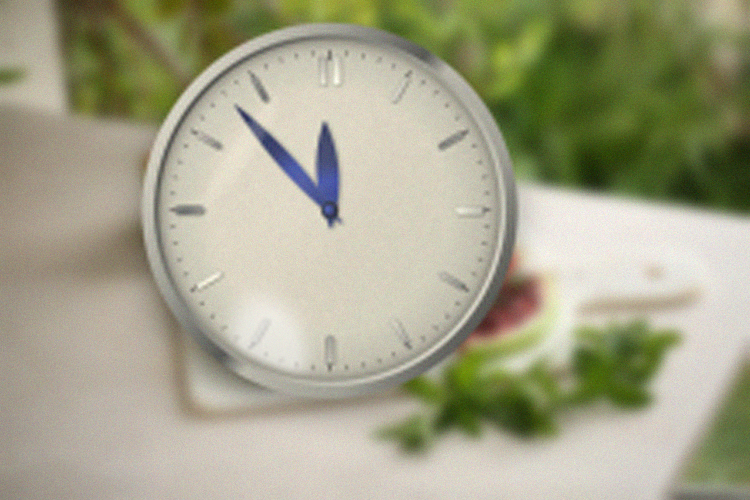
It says 11:53
